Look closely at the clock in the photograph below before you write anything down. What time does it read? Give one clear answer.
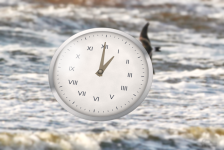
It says 1:00
